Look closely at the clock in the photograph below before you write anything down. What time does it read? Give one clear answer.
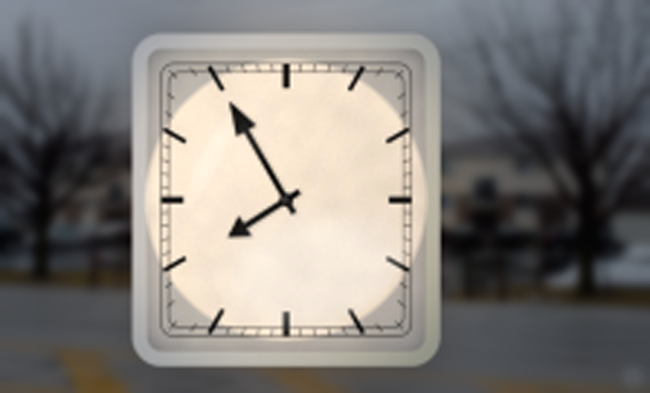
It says 7:55
